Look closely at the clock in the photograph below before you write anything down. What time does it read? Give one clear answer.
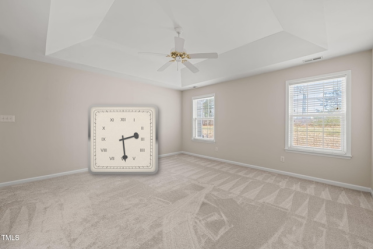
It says 2:29
